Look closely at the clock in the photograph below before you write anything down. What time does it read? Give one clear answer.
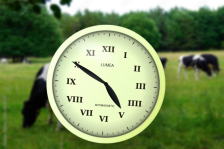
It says 4:50
